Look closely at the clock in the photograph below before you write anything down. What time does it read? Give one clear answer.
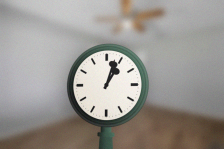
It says 1:03
